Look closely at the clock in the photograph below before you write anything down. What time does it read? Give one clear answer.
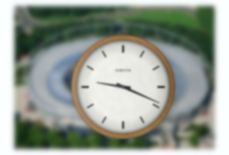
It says 9:19
